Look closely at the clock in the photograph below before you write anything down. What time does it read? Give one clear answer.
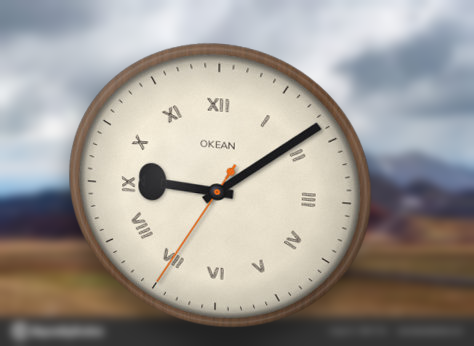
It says 9:08:35
